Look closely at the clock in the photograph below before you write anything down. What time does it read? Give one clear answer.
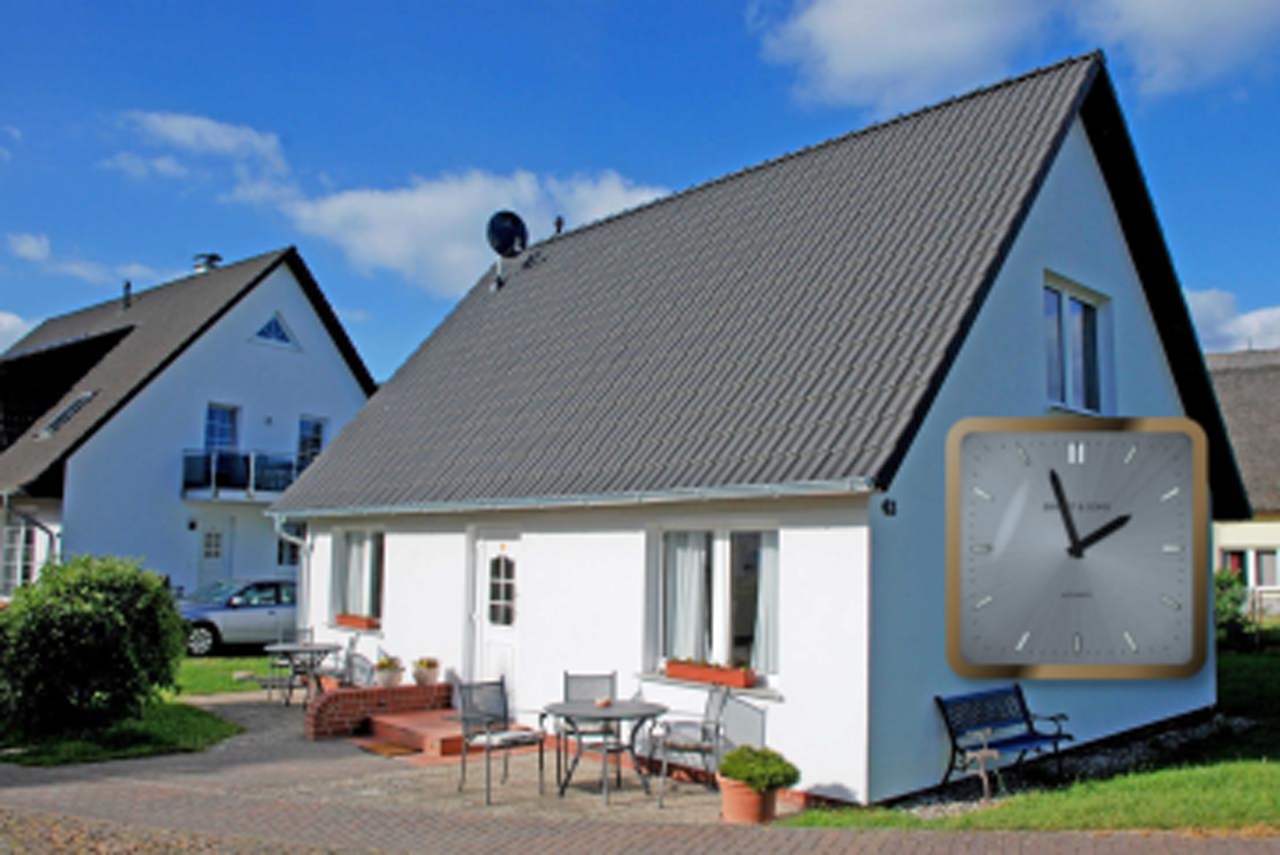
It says 1:57
